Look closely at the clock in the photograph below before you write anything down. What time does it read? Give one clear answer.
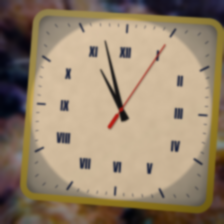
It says 10:57:05
